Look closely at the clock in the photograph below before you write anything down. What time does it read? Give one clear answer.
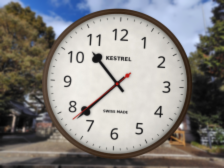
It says 10:37:38
